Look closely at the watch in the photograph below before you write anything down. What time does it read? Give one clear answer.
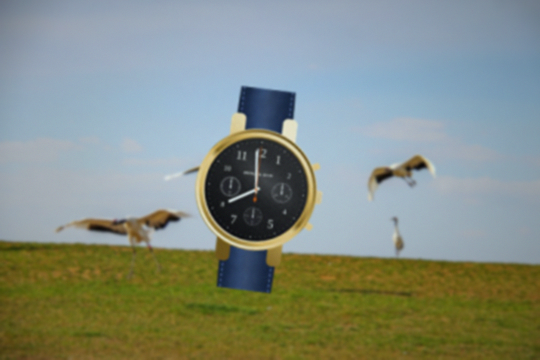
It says 7:59
